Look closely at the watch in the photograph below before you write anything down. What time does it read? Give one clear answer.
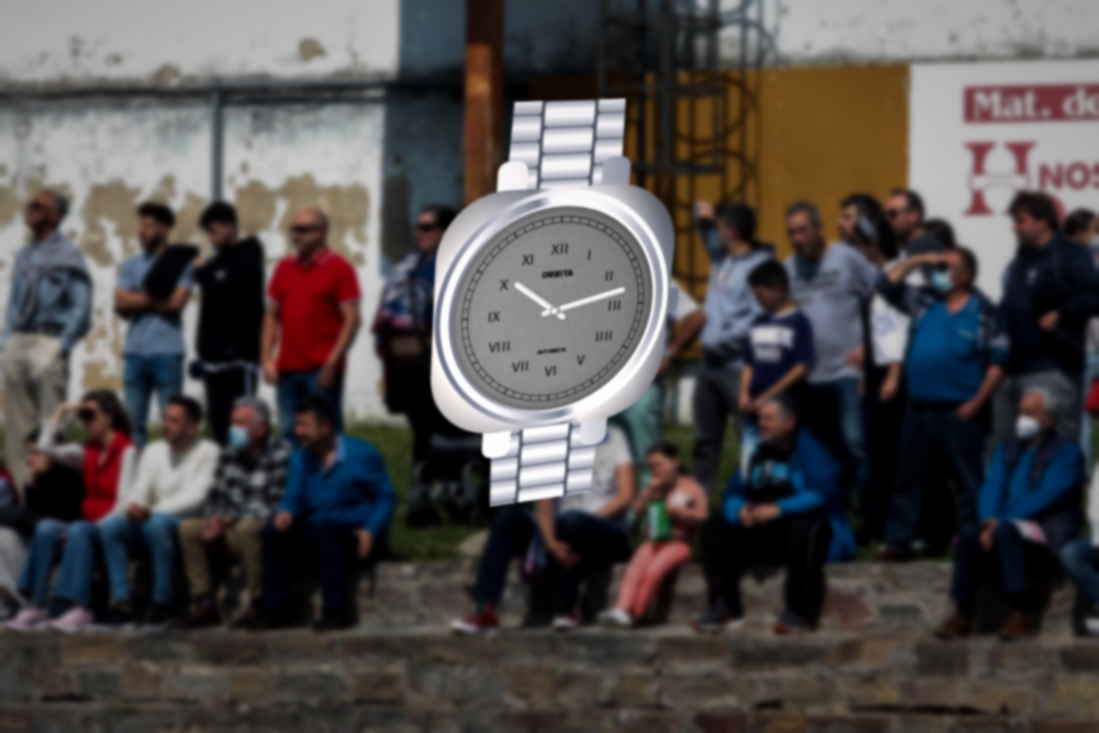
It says 10:13
